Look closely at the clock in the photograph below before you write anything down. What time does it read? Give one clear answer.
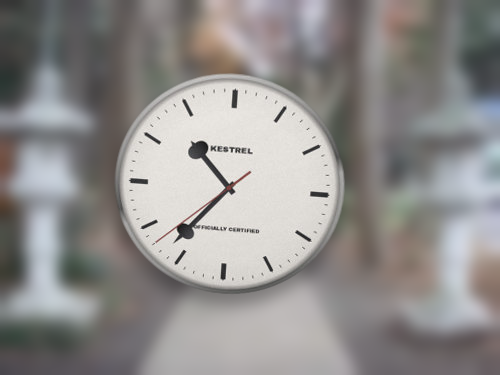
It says 10:36:38
